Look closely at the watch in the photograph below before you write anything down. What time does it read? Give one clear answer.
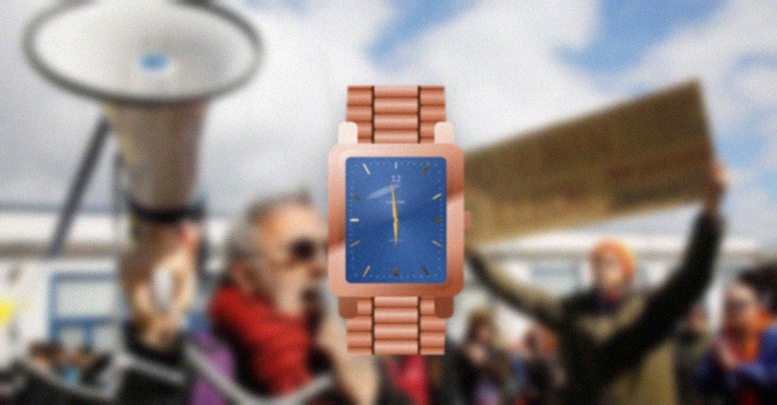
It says 5:59
